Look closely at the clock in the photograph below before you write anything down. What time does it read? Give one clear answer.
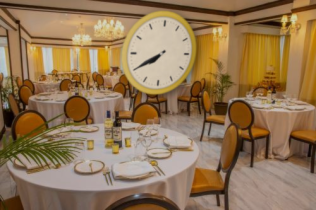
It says 7:40
